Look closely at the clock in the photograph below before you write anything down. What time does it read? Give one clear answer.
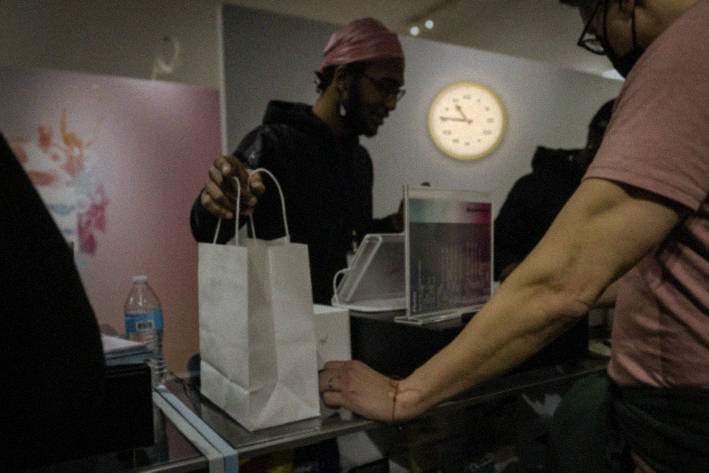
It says 10:46
